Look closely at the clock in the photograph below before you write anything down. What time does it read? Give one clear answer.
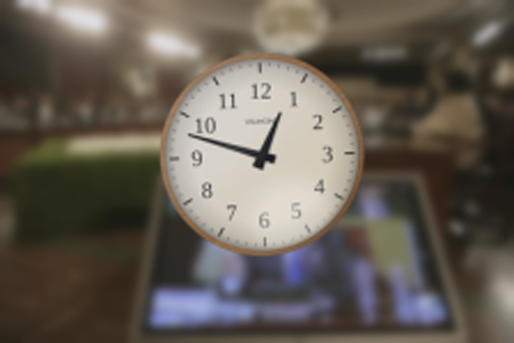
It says 12:48
